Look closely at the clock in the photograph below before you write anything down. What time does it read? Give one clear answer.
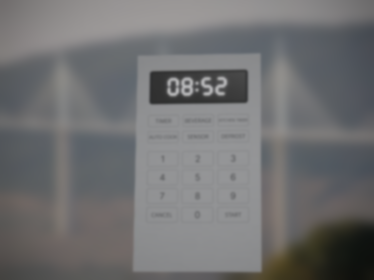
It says 8:52
